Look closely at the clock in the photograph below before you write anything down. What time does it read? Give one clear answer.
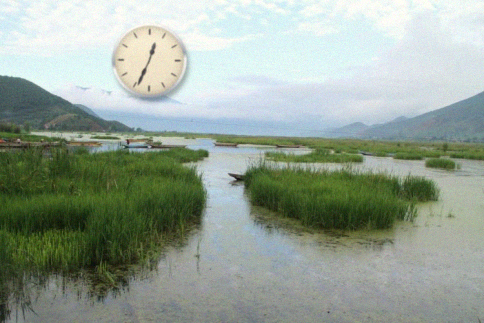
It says 12:34
